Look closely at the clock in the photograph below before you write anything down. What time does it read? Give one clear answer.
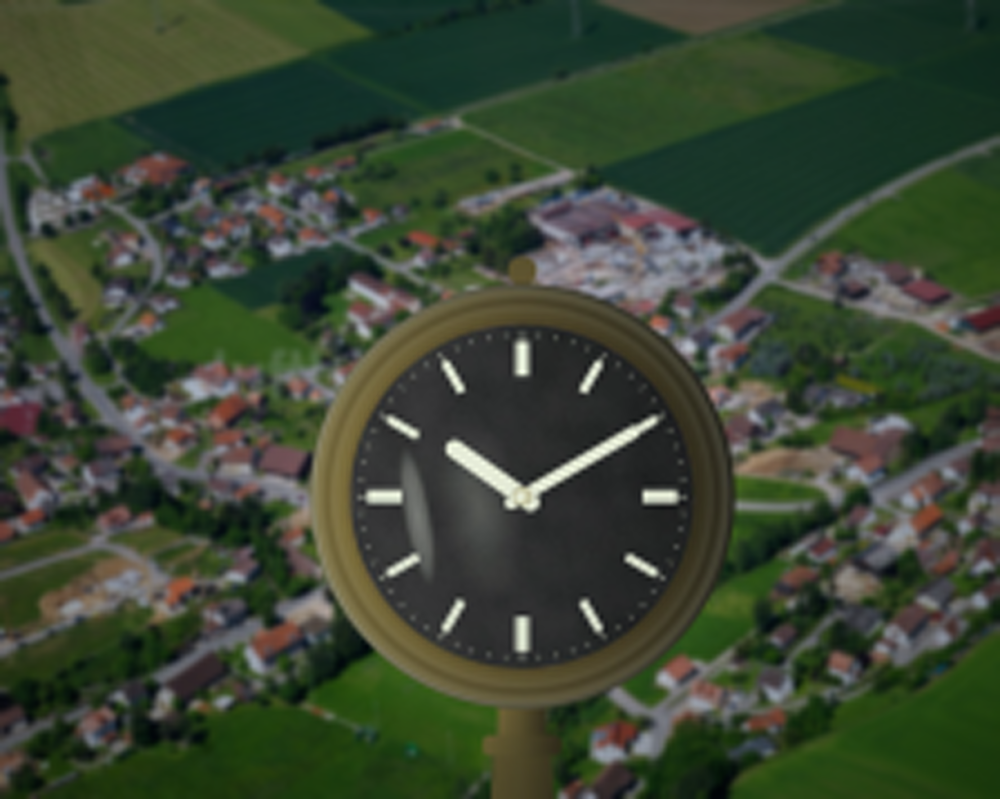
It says 10:10
